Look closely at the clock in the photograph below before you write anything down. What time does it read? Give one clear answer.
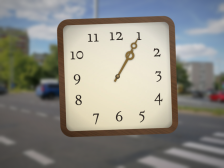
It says 1:05
